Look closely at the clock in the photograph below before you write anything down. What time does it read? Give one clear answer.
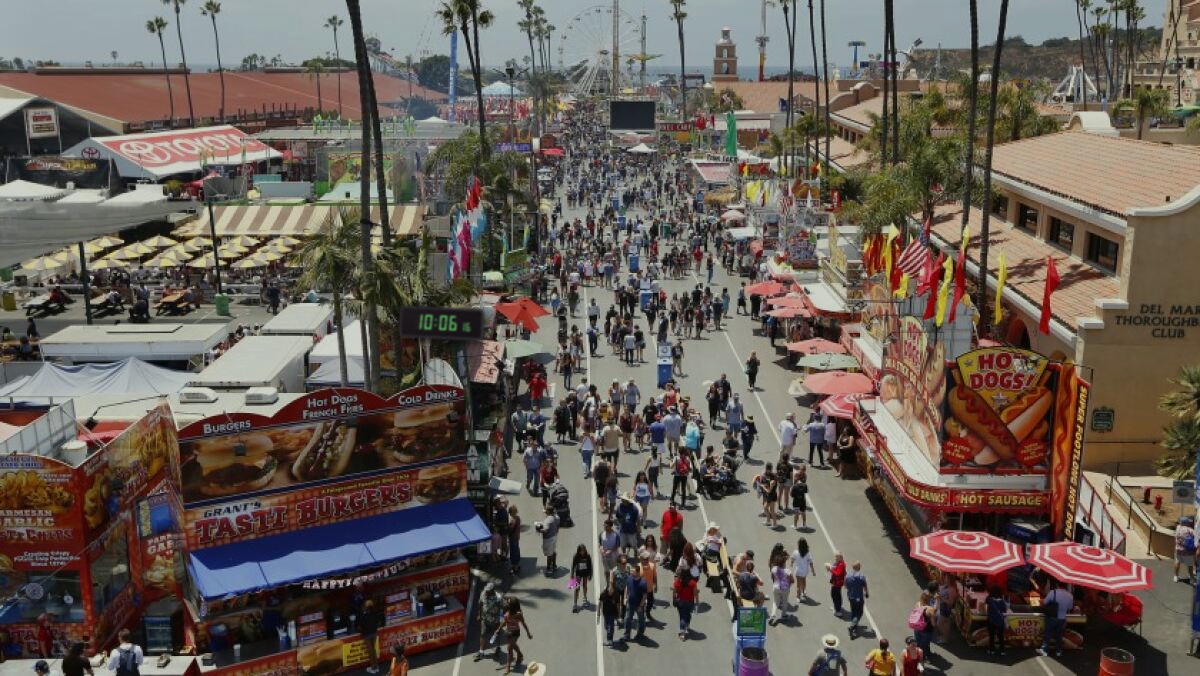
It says 10:06
